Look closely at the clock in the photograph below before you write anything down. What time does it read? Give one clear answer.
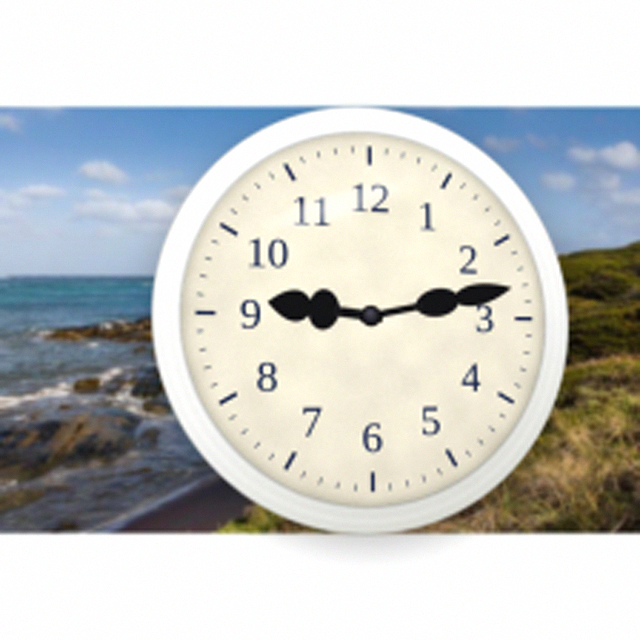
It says 9:13
